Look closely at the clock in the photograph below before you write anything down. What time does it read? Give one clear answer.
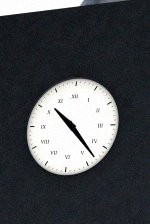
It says 10:23
